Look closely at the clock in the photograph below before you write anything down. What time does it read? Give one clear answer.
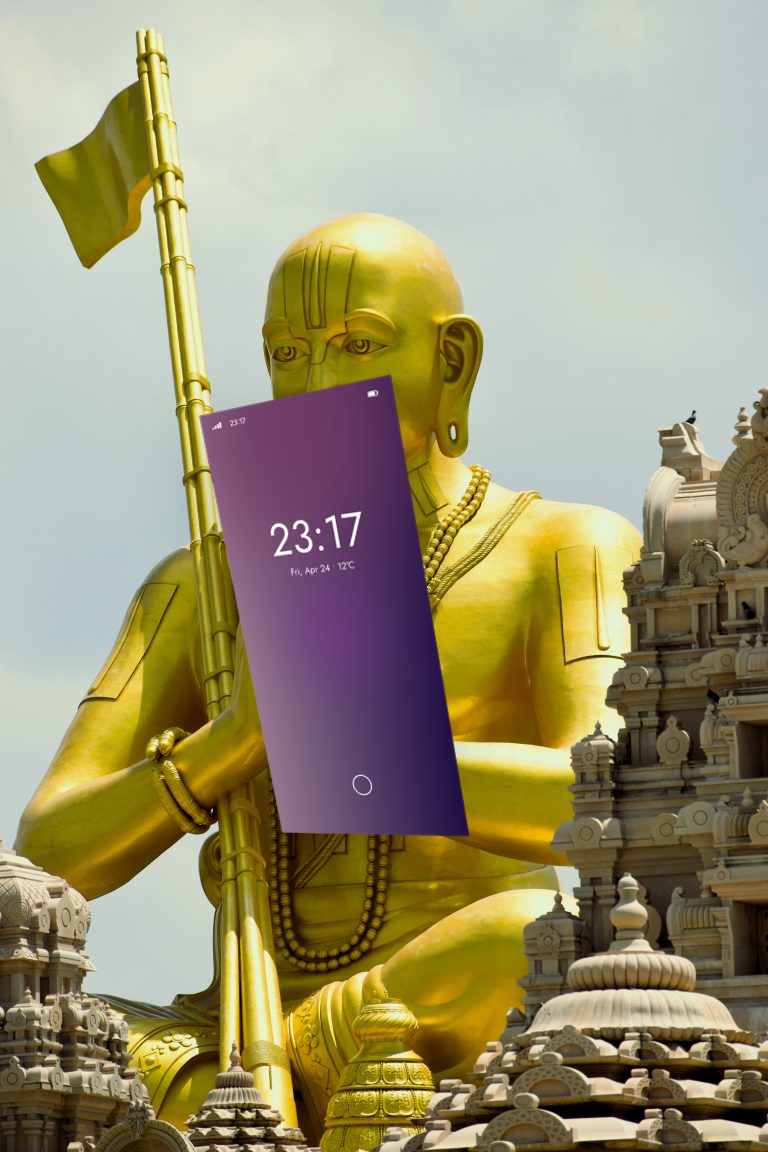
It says 23:17
